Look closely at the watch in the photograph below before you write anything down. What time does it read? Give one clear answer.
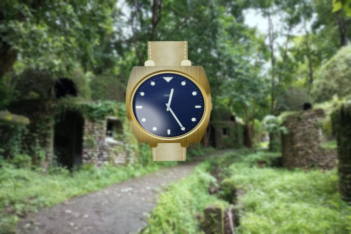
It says 12:25
